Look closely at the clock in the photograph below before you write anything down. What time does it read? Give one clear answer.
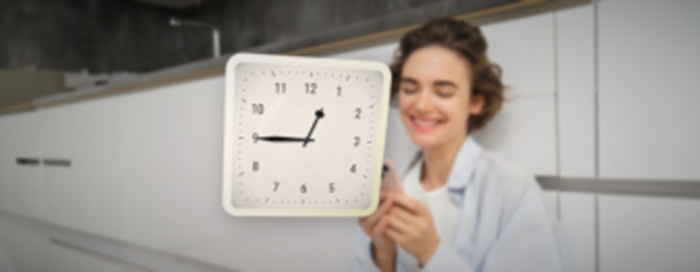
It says 12:45
